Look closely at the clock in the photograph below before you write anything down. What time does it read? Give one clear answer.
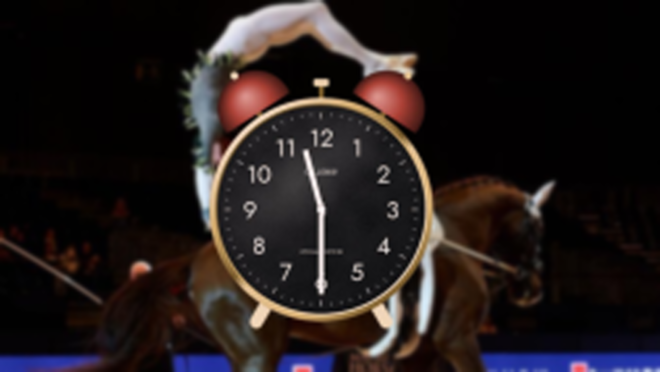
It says 11:30
